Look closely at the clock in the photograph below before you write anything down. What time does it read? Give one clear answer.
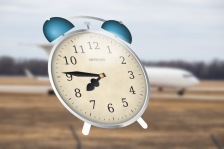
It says 7:46
